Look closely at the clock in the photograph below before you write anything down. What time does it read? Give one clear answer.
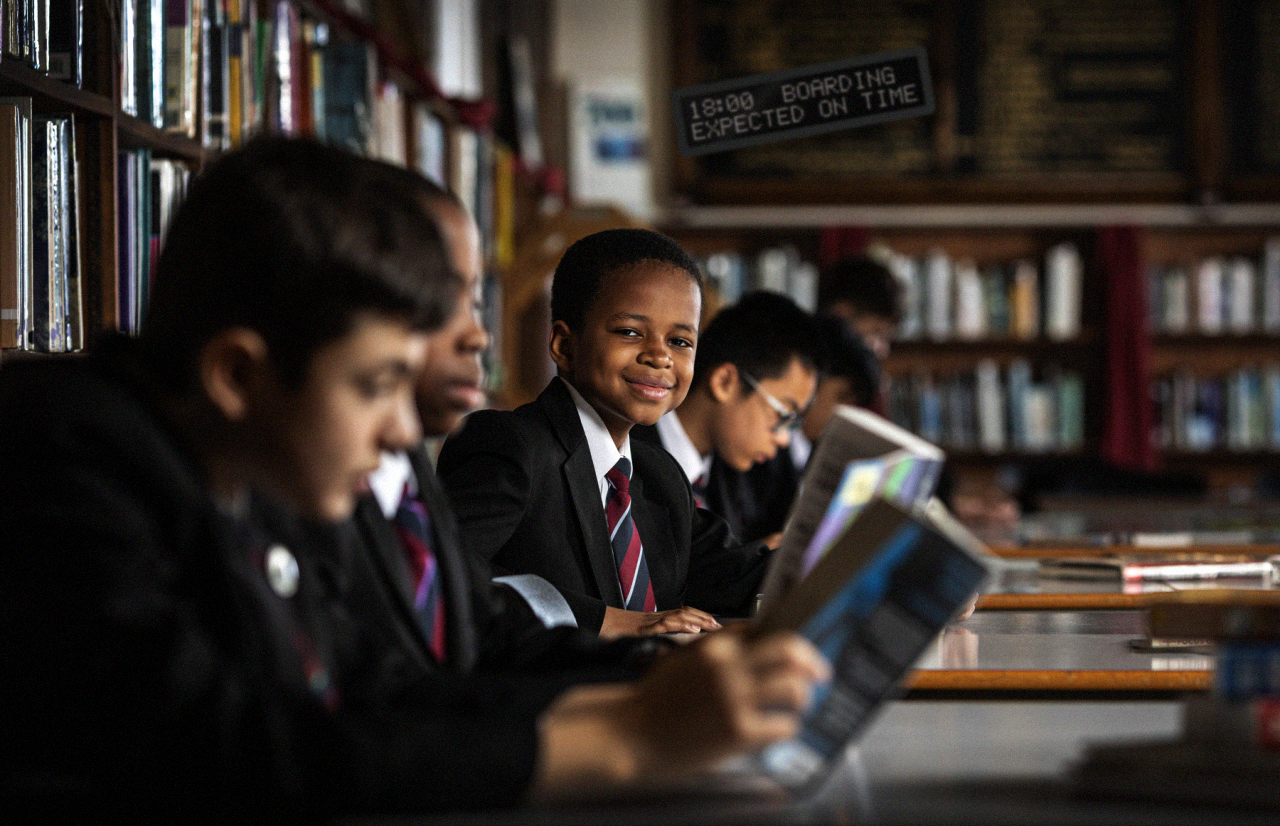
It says 18:00
